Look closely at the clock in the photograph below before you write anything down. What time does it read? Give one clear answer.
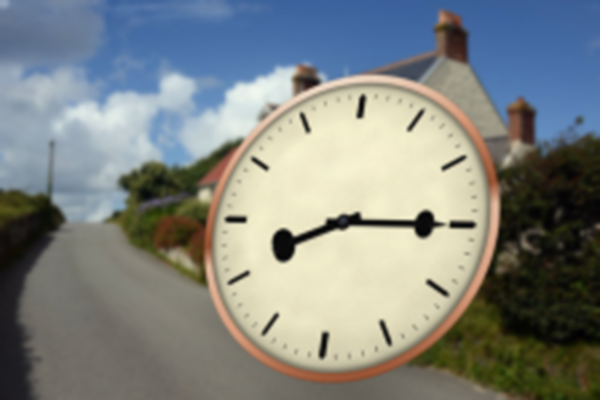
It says 8:15
